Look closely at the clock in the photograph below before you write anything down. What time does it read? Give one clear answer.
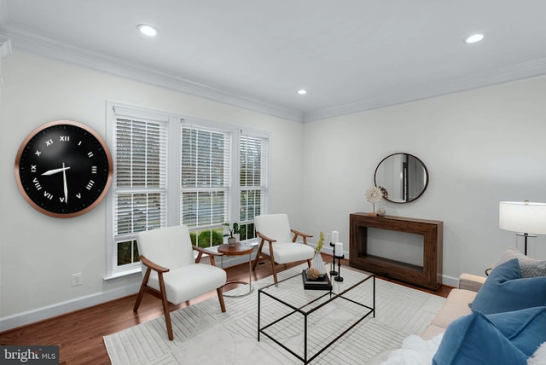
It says 8:29
